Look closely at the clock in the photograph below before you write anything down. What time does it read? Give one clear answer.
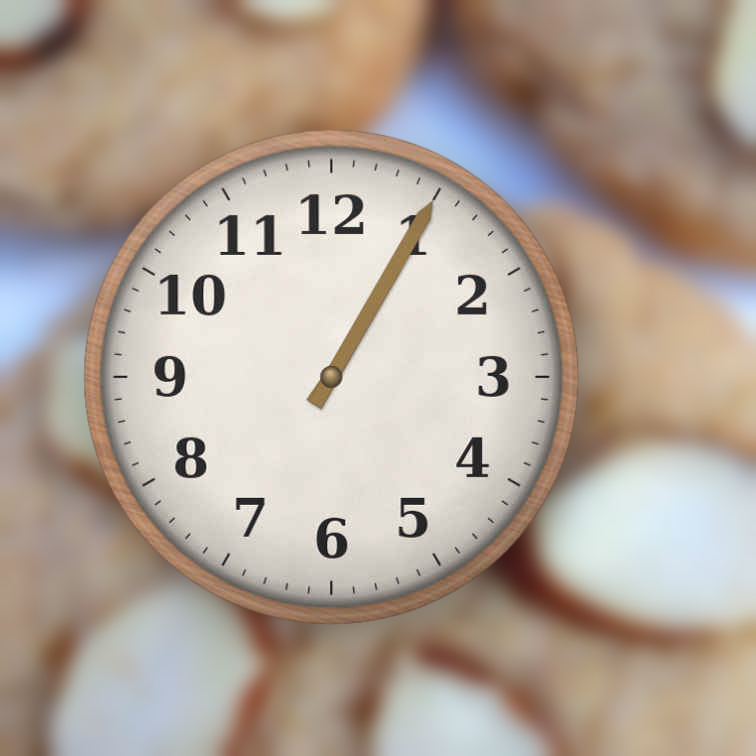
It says 1:05
